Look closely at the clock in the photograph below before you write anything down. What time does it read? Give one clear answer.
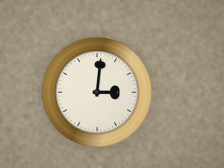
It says 3:01
